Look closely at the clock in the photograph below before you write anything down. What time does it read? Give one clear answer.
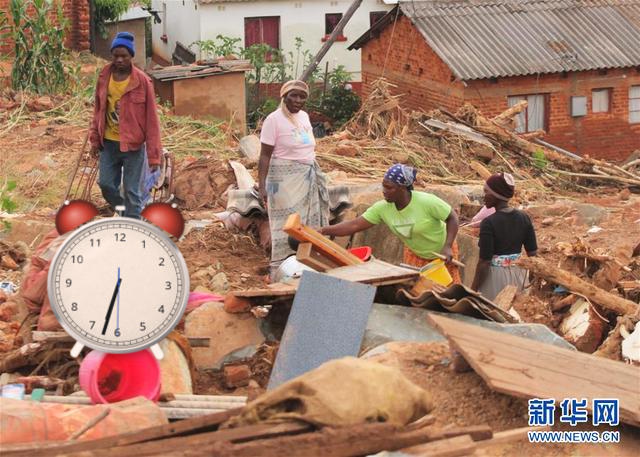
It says 6:32:30
